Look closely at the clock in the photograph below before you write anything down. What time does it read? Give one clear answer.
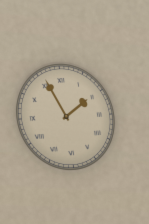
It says 1:56
